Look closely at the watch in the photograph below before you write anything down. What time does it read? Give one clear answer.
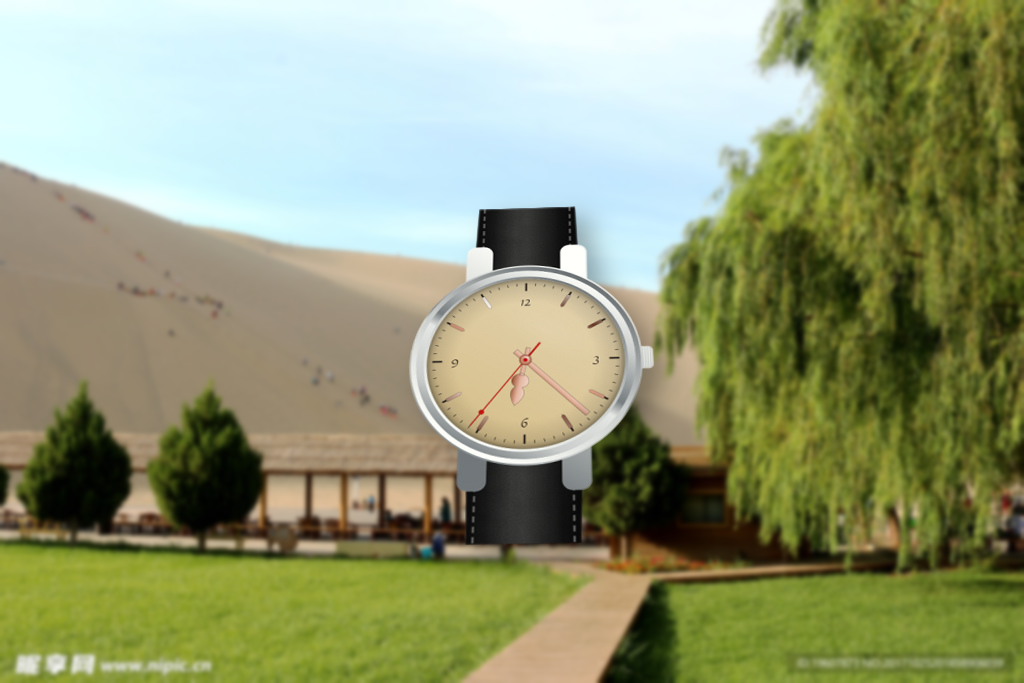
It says 6:22:36
